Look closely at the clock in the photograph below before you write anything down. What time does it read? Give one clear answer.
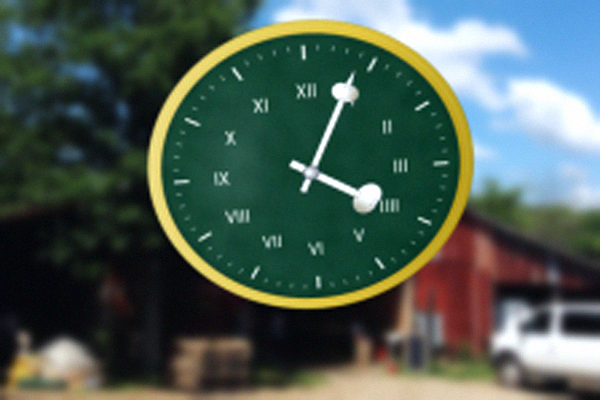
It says 4:04
